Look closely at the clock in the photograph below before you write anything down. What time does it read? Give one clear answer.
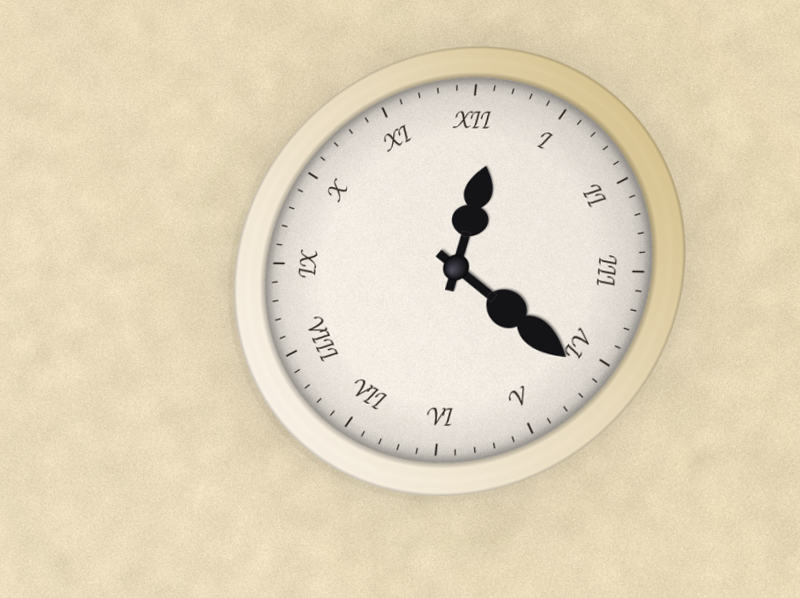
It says 12:21
